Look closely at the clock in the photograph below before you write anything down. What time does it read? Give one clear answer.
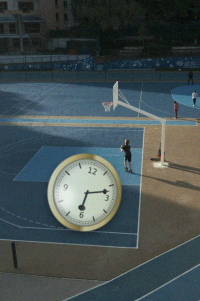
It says 6:12
